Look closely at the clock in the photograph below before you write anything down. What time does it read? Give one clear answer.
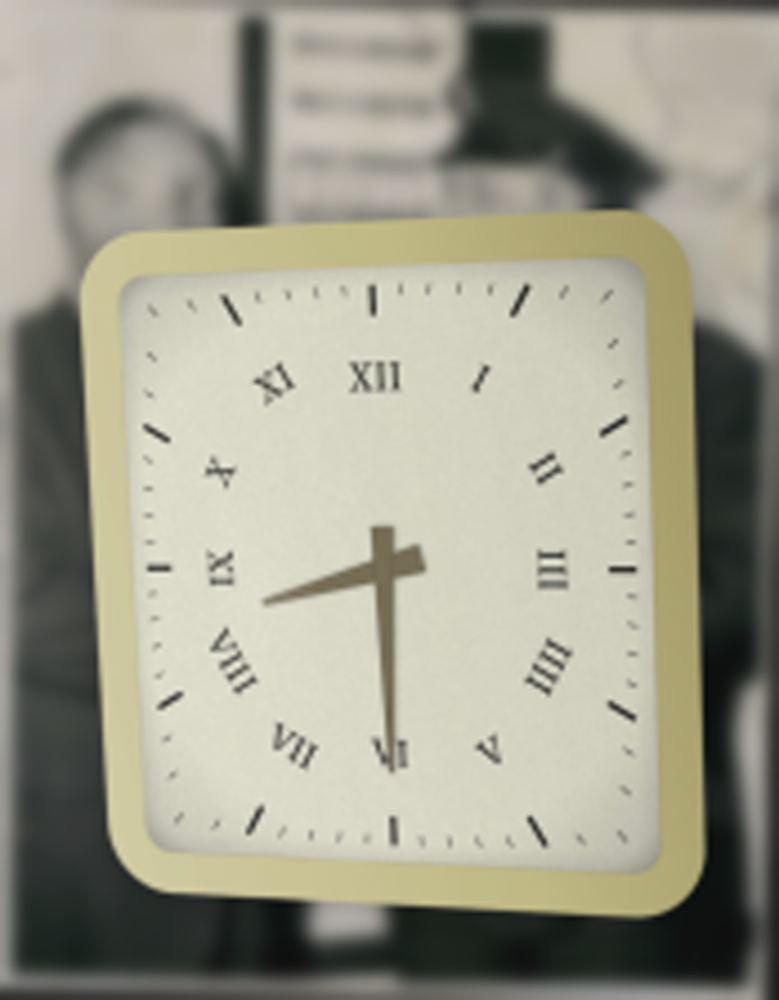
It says 8:30
